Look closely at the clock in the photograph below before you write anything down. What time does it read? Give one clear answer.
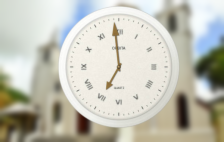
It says 6:59
